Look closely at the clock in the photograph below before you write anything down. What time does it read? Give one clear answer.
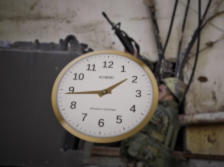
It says 1:44
